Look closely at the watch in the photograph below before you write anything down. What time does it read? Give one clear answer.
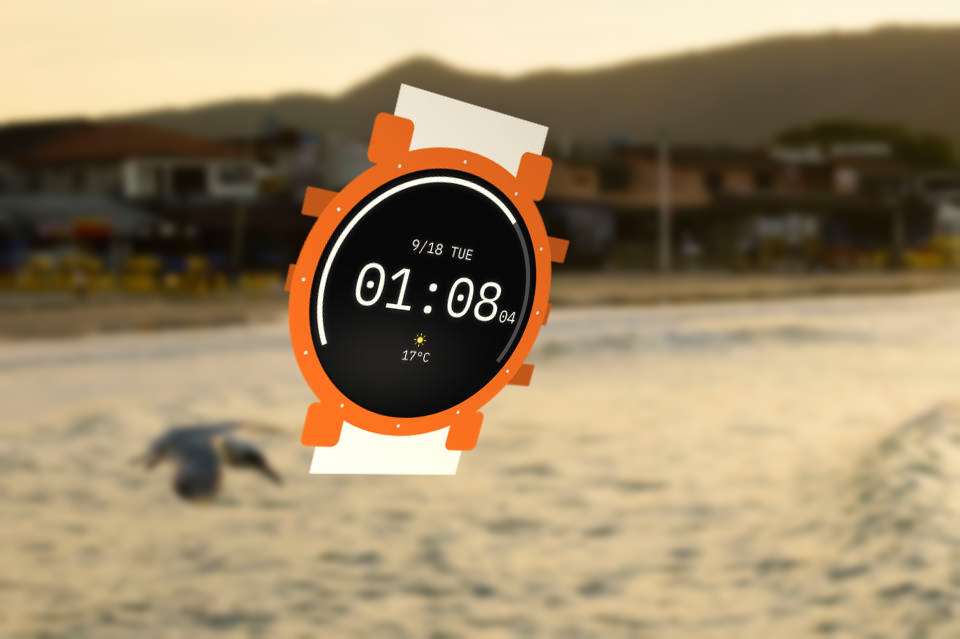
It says 1:08:04
